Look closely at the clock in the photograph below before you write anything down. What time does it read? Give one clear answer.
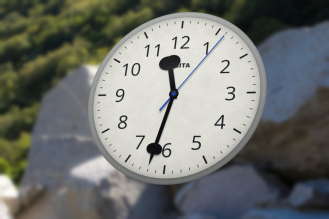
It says 11:32:06
